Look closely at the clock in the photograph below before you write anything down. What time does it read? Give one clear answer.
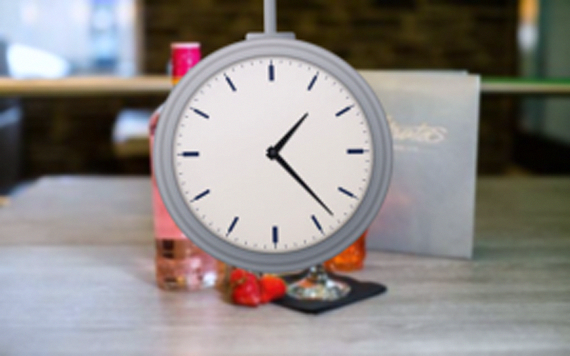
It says 1:23
